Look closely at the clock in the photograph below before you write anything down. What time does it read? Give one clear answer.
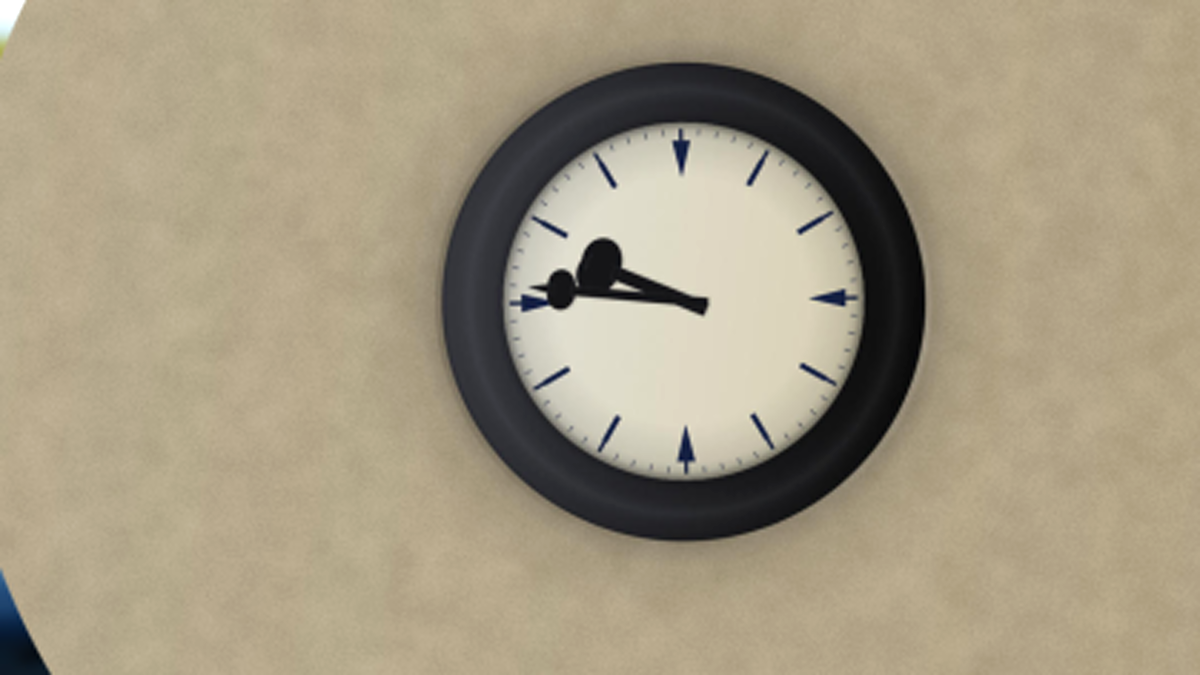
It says 9:46
